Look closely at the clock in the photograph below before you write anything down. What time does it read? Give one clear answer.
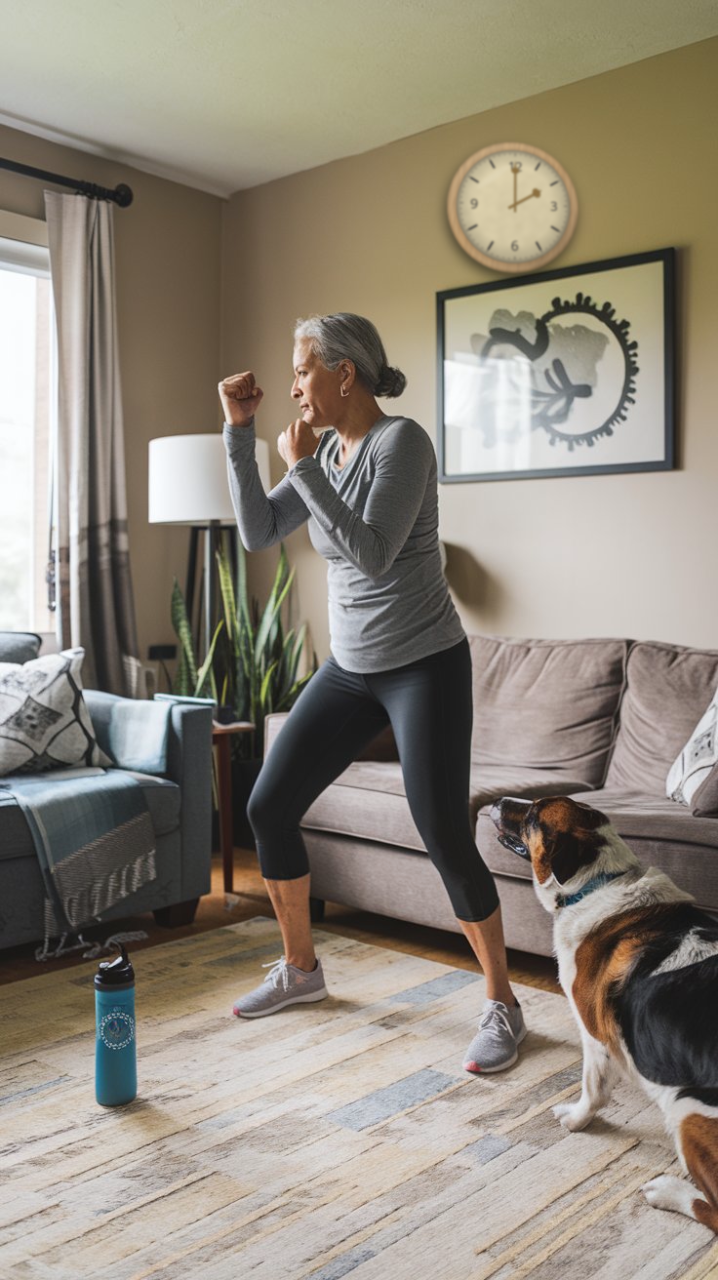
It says 2:00
